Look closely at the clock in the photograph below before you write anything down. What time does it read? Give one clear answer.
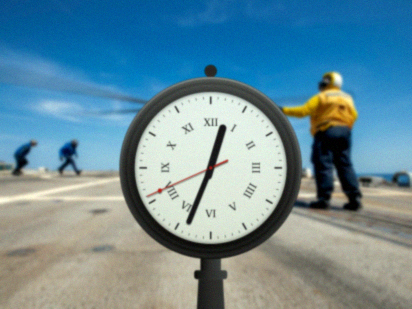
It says 12:33:41
